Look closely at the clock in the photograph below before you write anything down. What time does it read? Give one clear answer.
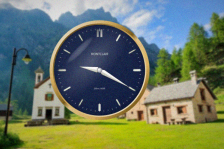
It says 9:20
